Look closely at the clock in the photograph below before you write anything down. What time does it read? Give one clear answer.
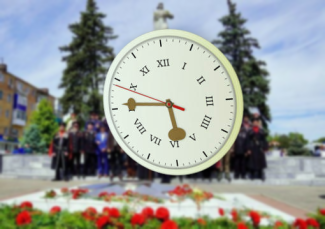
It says 5:45:49
